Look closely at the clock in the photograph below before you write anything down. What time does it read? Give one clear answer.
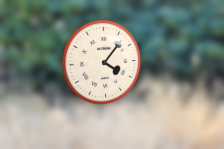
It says 4:07
